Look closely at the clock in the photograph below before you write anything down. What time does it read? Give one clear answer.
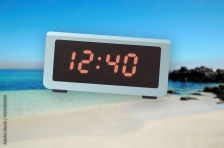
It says 12:40
